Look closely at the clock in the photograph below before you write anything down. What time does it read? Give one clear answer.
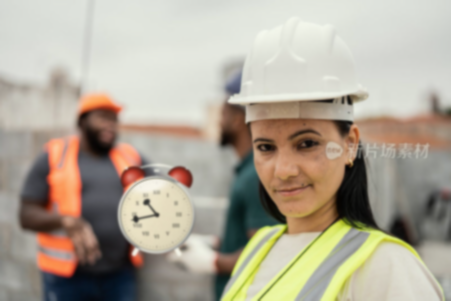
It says 10:43
